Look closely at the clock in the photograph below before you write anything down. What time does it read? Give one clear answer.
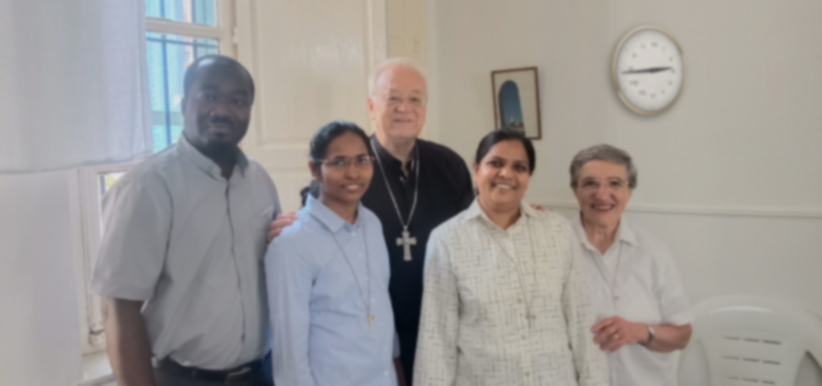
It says 2:44
